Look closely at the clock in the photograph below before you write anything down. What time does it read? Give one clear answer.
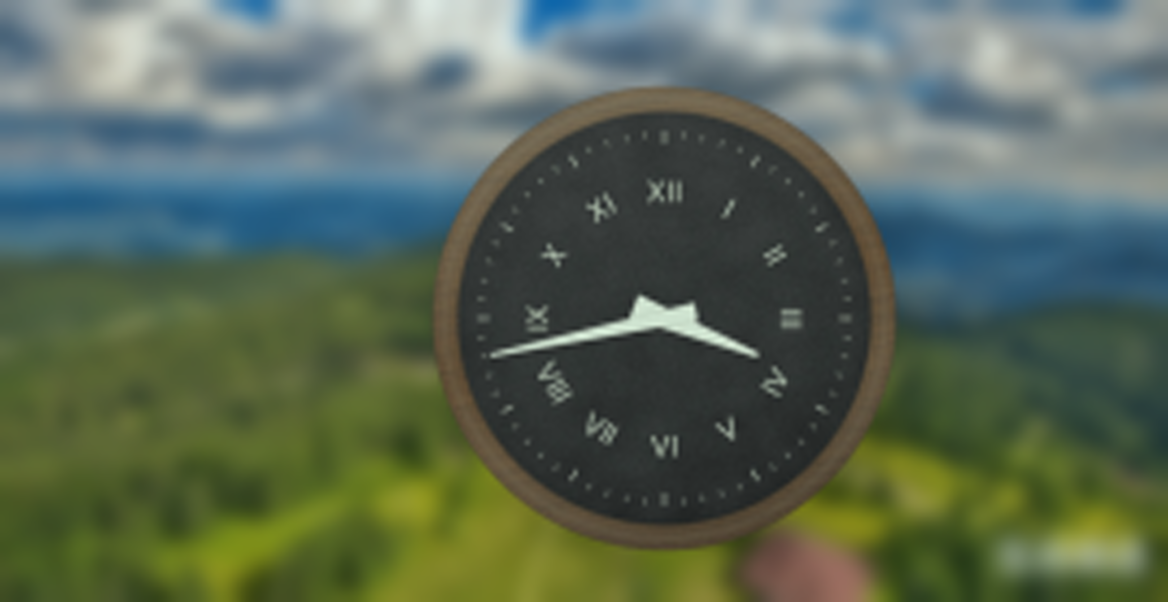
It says 3:43
